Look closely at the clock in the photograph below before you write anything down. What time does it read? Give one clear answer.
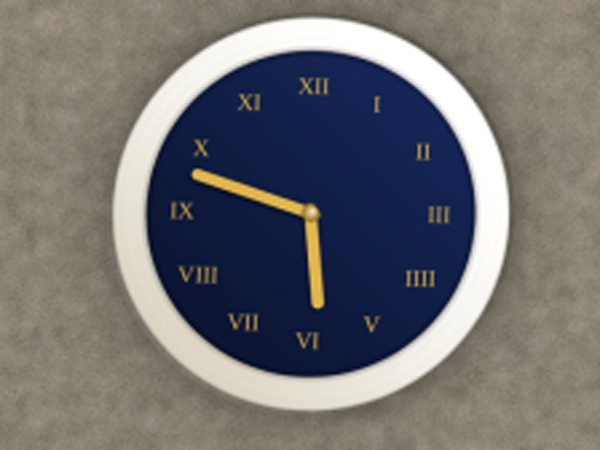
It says 5:48
